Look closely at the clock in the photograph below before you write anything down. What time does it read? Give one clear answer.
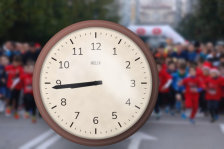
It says 8:44
